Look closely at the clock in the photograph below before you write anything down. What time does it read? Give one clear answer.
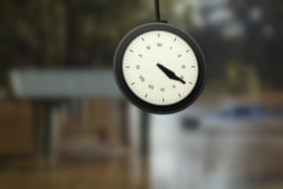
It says 4:21
